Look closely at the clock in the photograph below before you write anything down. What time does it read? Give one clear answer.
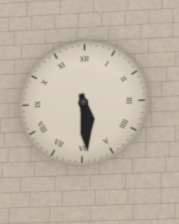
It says 5:29
